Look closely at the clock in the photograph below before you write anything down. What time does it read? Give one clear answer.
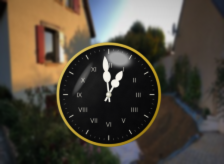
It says 12:59
